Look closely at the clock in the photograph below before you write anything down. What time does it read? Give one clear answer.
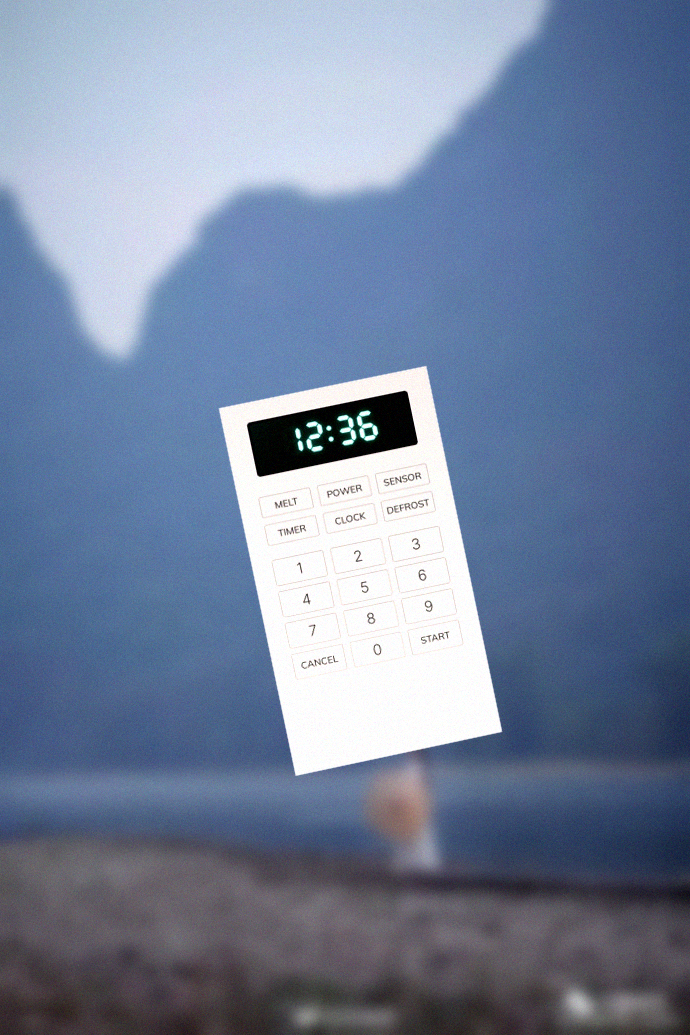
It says 12:36
